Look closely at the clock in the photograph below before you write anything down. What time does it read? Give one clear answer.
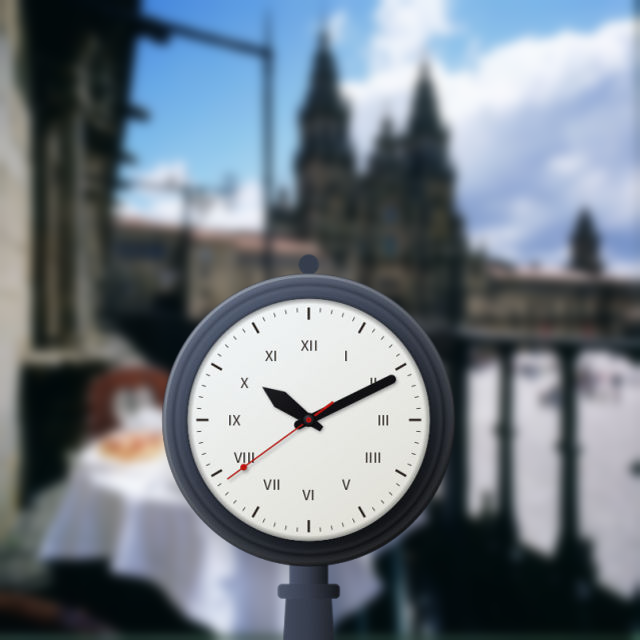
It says 10:10:39
